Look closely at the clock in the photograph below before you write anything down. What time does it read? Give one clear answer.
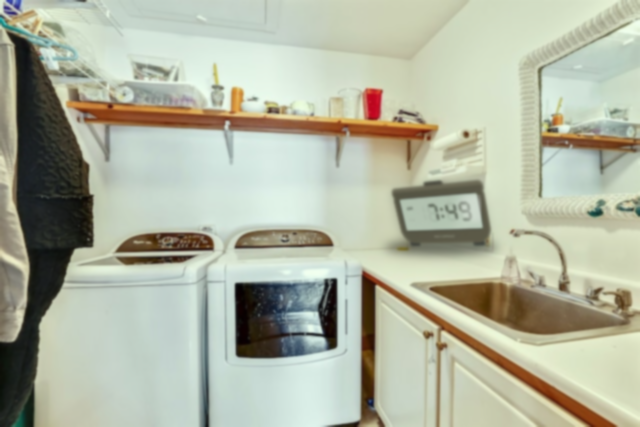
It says 7:49
